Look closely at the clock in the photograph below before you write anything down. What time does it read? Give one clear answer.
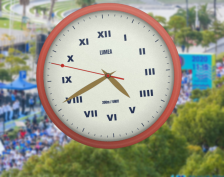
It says 4:40:48
